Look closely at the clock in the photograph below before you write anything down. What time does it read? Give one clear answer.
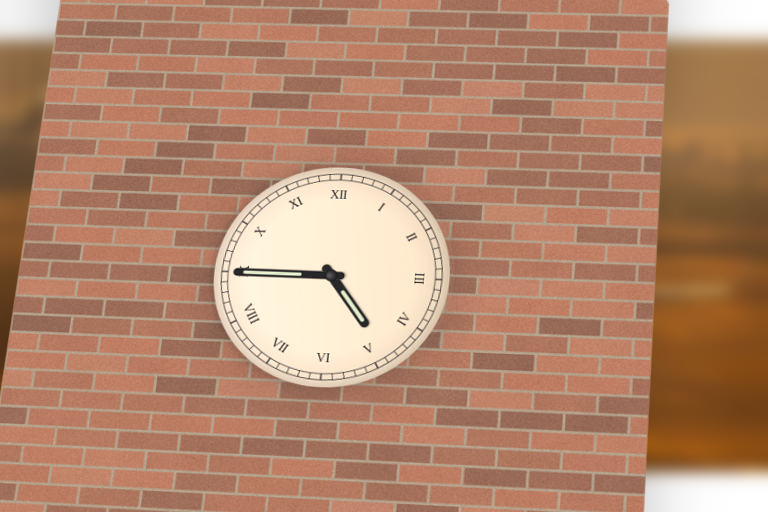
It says 4:45
